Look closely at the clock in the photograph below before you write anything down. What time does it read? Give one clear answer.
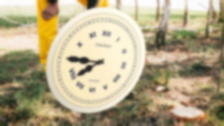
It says 7:45
